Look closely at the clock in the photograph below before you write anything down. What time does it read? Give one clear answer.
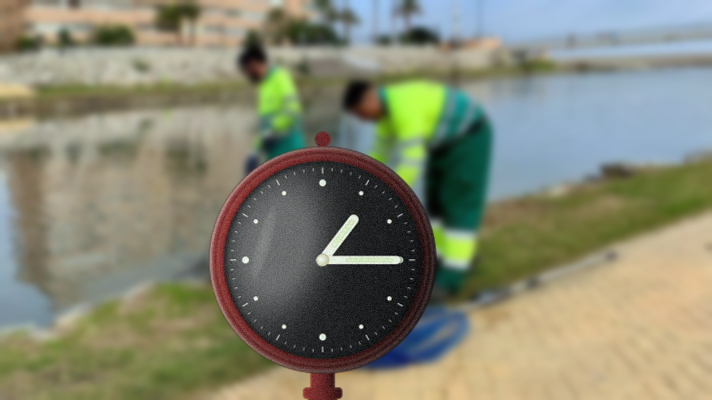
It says 1:15
